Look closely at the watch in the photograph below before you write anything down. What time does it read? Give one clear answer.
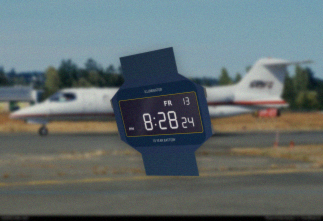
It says 8:28:24
